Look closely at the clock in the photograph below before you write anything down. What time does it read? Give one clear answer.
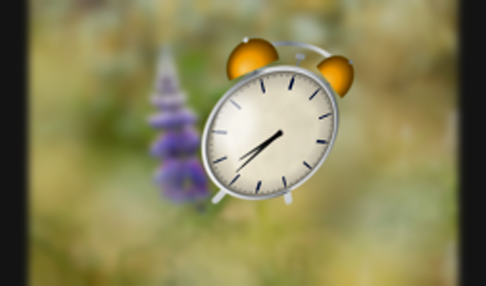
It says 7:36
